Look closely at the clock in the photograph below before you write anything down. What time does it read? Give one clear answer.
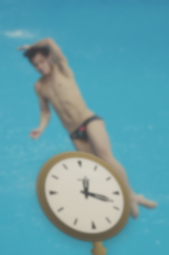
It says 12:18
